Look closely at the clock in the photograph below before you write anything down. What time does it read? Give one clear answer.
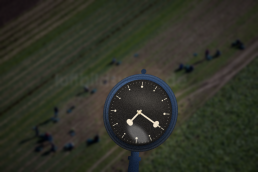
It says 7:20
